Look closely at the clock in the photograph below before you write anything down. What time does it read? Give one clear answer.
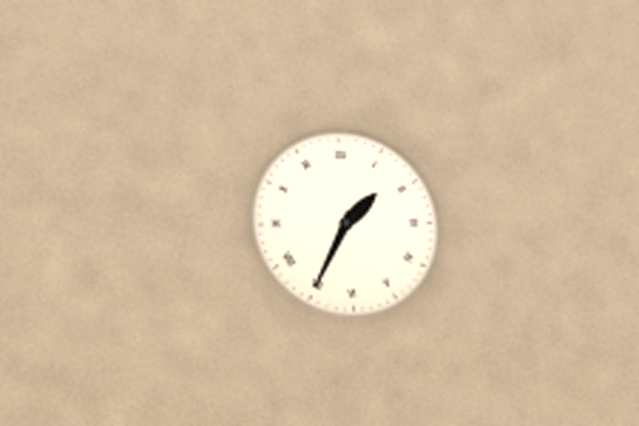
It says 1:35
